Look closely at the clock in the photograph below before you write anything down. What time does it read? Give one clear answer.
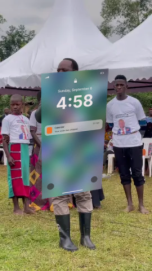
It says 4:58
